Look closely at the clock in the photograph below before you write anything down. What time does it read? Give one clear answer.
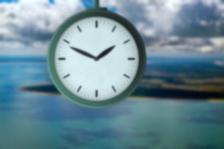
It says 1:49
